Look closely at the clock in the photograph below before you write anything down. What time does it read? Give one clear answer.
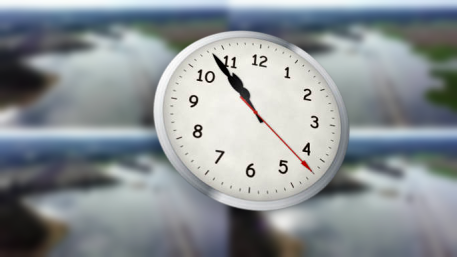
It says 10:53:22
